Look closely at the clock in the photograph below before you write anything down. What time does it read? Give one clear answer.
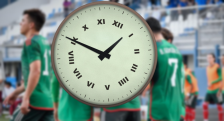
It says 12:45
